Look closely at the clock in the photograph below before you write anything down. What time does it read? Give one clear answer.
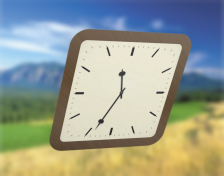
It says 11:34
